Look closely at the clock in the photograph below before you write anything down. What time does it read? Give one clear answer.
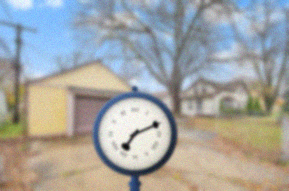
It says 7:11
